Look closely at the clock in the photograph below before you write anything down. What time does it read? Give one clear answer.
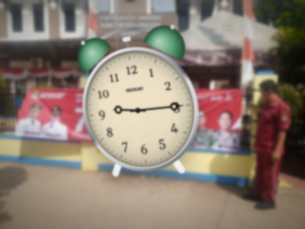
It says 9:15
